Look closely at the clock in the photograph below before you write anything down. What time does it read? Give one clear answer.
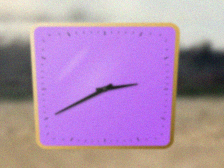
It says 2:40
